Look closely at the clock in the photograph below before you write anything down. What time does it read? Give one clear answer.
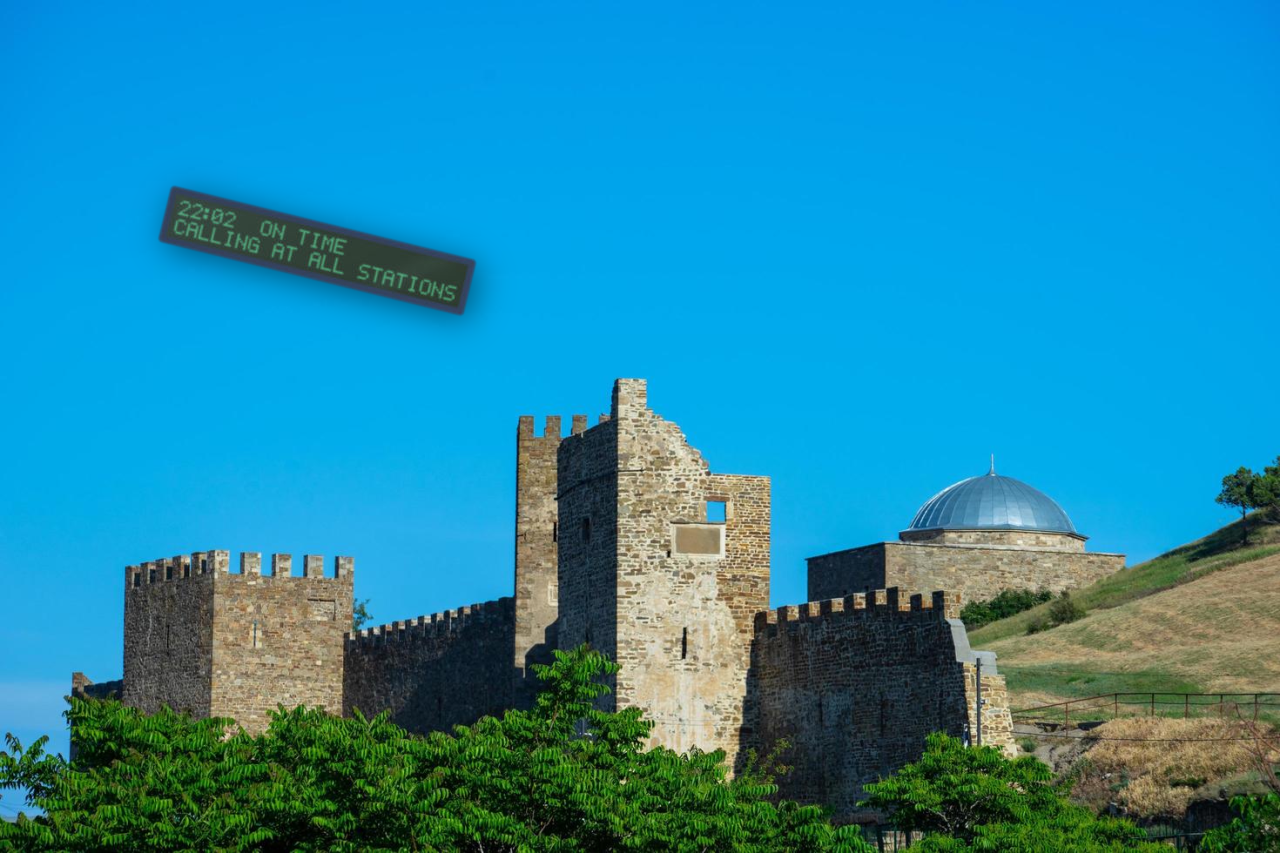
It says 22:02
